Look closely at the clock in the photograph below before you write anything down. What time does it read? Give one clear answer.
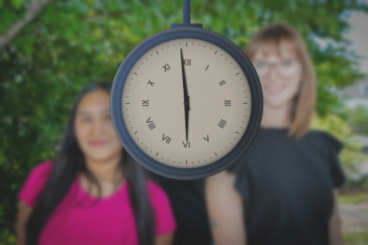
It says 5:59
